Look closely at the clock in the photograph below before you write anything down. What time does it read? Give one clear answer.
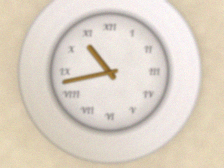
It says 10:43
